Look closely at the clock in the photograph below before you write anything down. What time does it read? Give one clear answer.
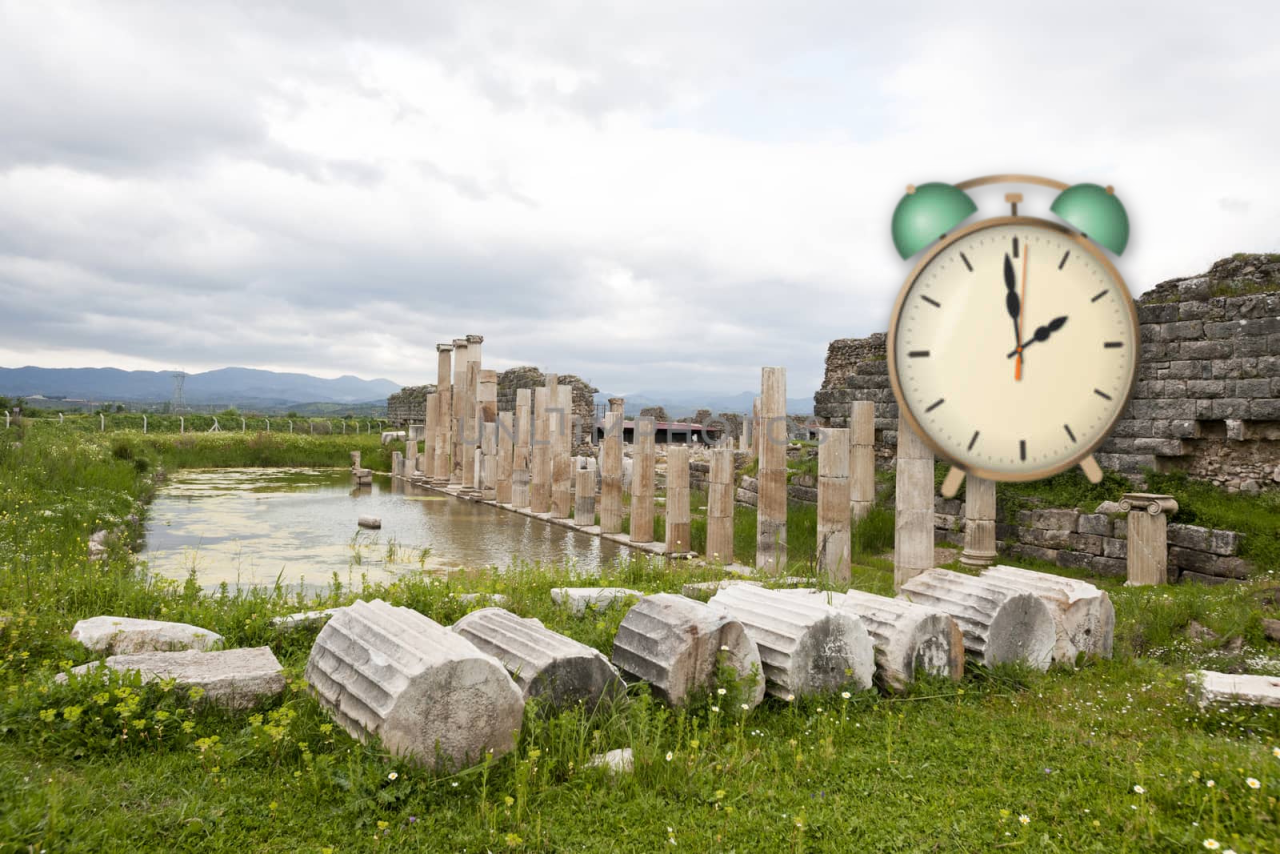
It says 1:59:01
